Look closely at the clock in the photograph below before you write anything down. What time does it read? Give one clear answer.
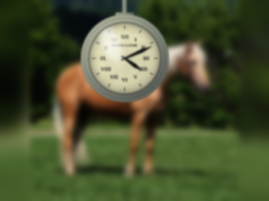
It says 4:11
